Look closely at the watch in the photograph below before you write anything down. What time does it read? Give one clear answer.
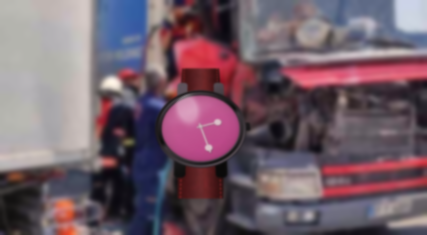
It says 2:27
